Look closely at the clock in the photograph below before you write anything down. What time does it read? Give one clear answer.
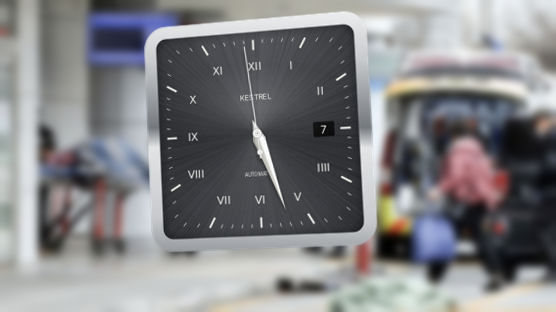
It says 5:26:59
